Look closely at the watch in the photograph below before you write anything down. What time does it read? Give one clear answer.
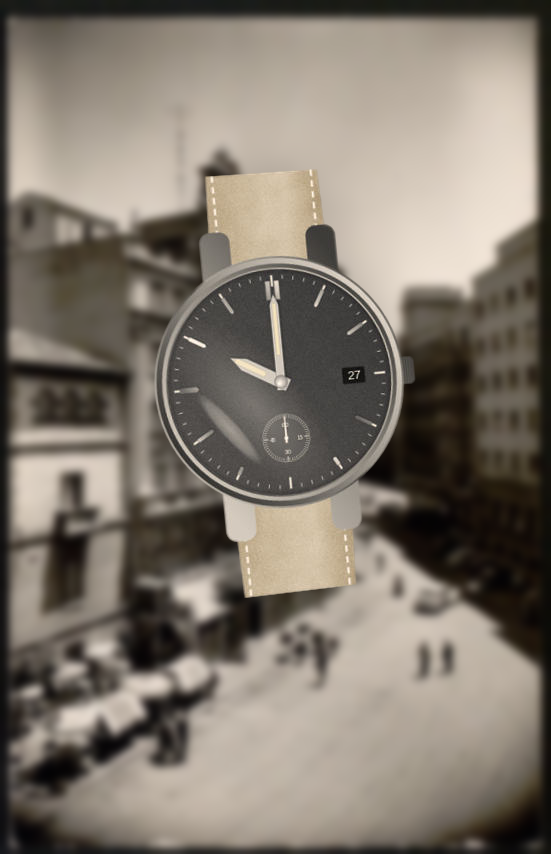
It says 10:00
